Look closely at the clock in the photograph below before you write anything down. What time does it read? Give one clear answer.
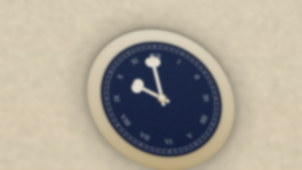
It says 9:59
